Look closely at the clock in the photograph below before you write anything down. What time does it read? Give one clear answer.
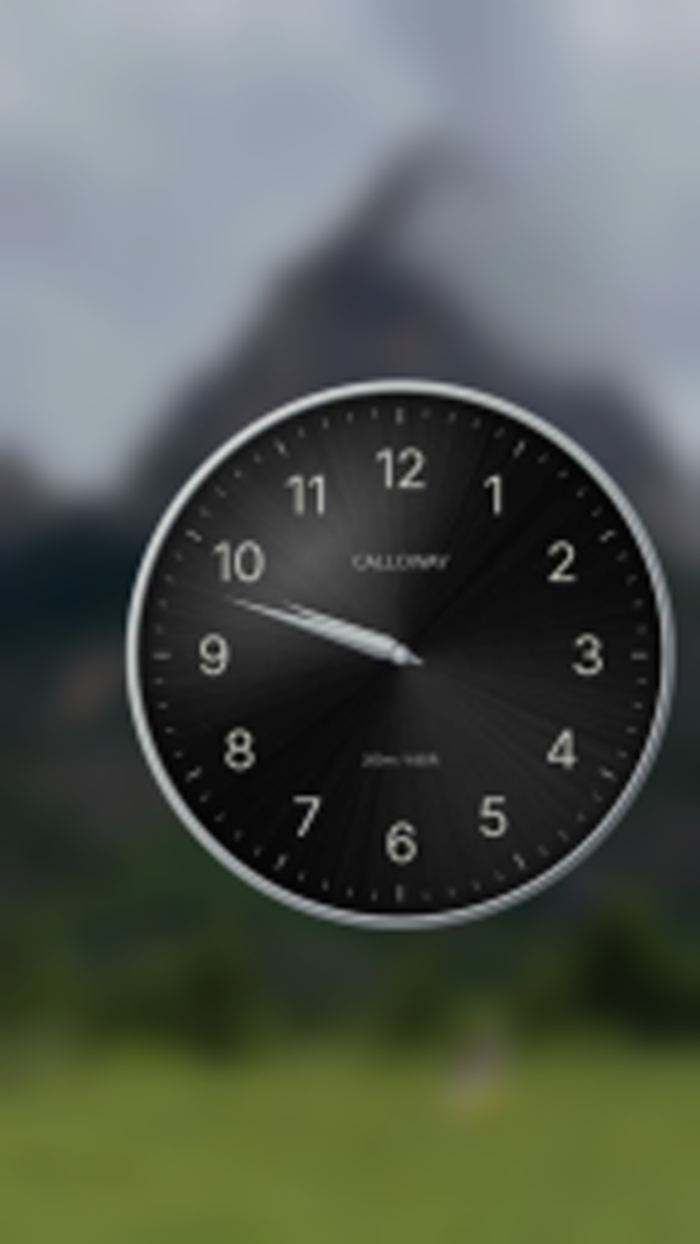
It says 9:48
